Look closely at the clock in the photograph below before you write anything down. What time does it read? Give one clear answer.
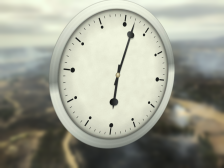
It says 6:02
